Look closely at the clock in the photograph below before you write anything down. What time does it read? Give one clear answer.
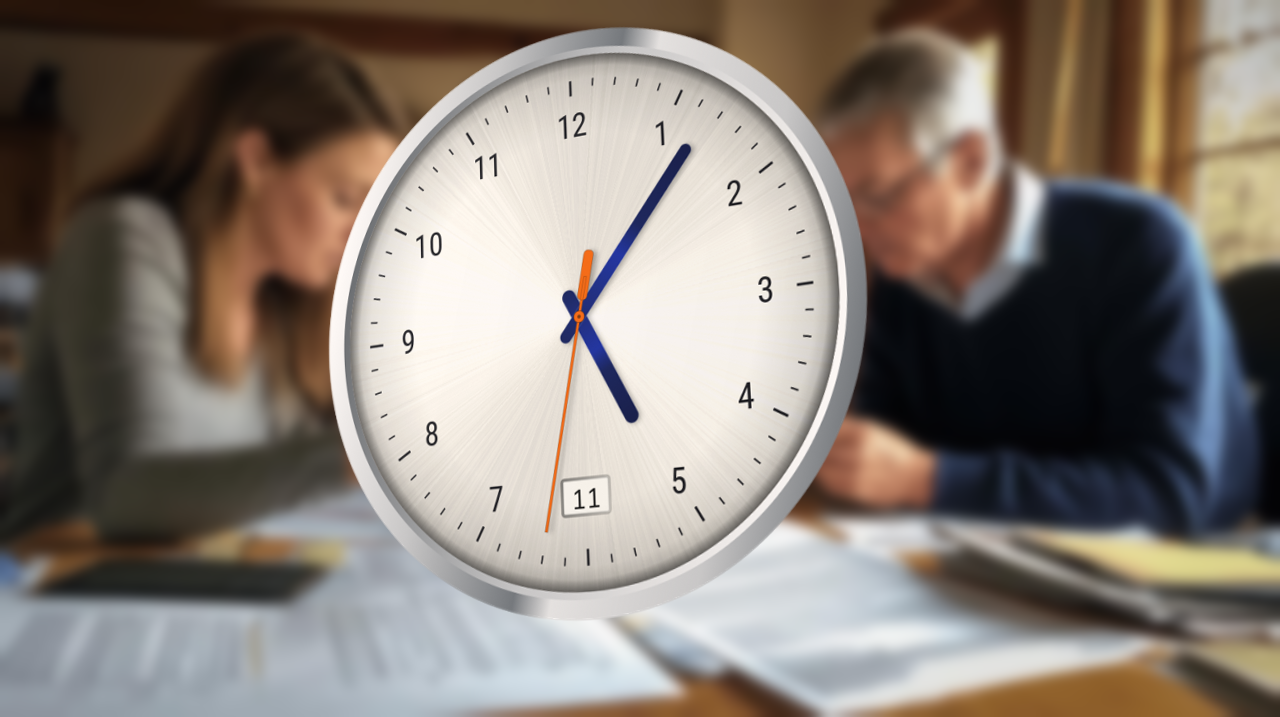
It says 5:06:32
